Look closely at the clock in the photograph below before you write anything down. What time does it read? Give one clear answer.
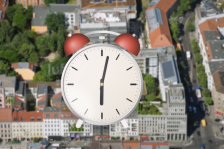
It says 6:02
